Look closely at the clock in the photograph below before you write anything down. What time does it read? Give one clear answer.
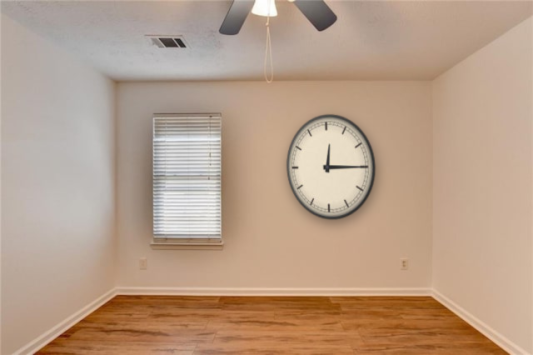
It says 12:15
